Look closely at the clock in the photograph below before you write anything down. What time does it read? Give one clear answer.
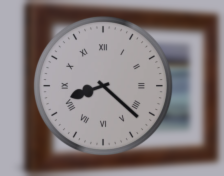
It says 8:22
